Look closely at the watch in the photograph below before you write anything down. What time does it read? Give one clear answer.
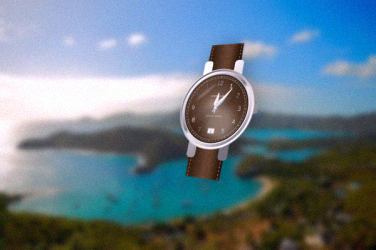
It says 12:06
